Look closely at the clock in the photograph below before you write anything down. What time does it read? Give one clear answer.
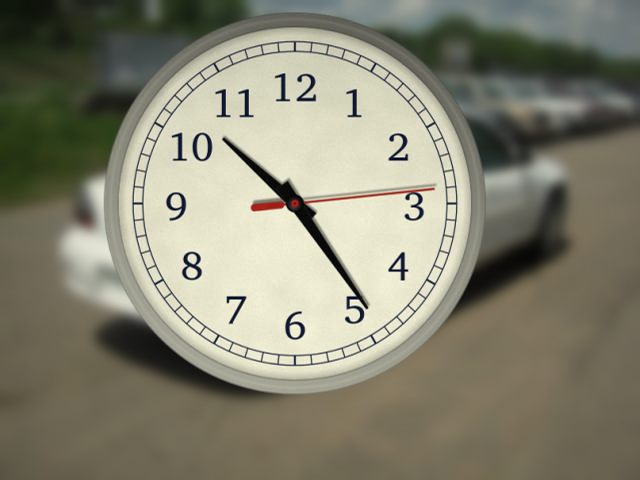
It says 10:24:14
